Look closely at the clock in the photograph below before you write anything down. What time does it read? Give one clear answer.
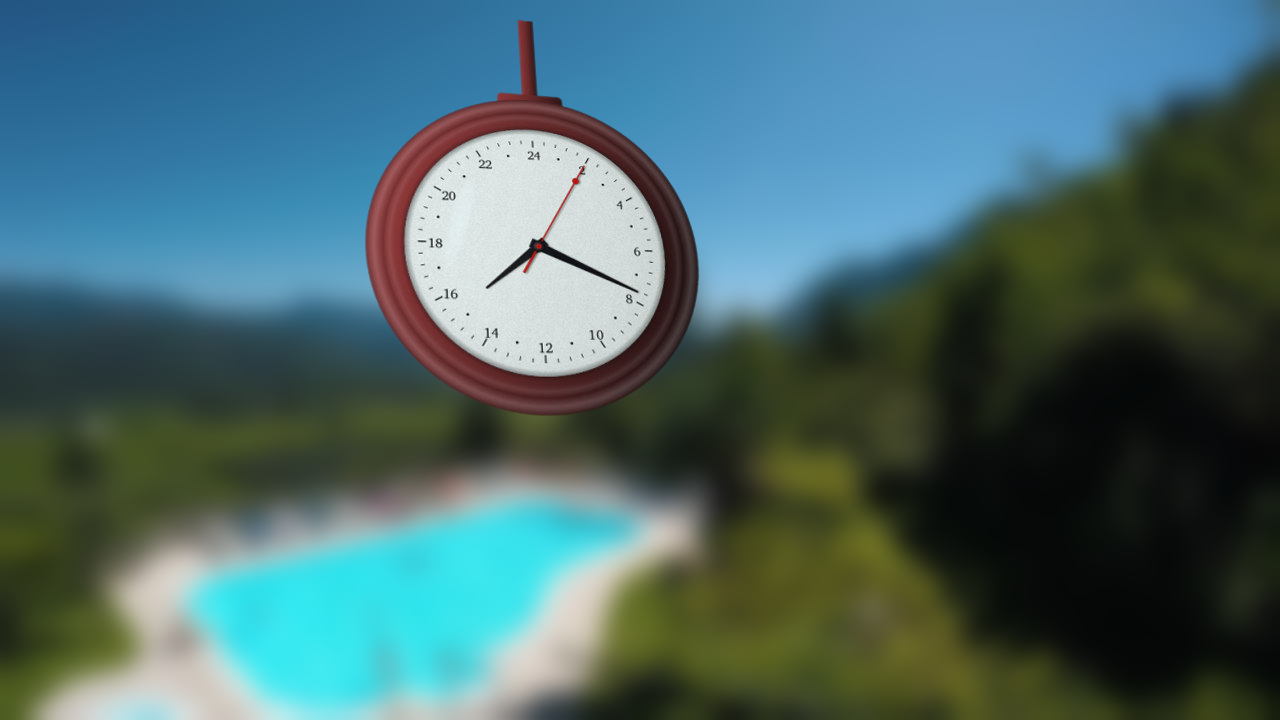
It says 15:19:05
